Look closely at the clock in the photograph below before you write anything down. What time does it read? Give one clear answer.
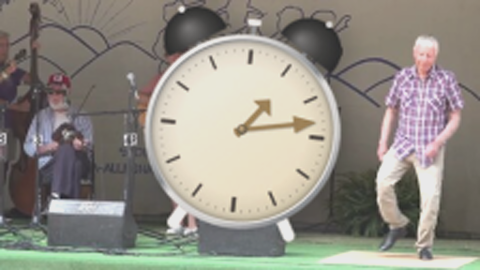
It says 1:13
